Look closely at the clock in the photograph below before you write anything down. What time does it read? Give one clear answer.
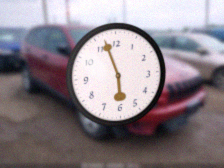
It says 5:57
